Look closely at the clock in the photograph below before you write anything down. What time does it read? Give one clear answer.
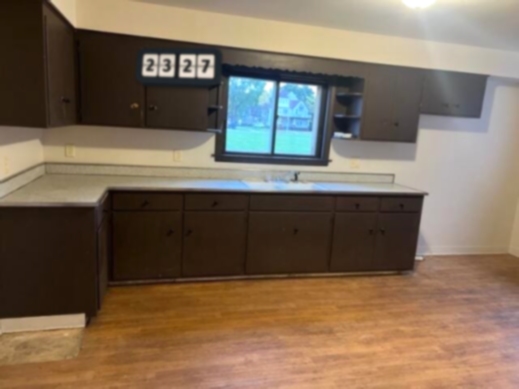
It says 23:27
